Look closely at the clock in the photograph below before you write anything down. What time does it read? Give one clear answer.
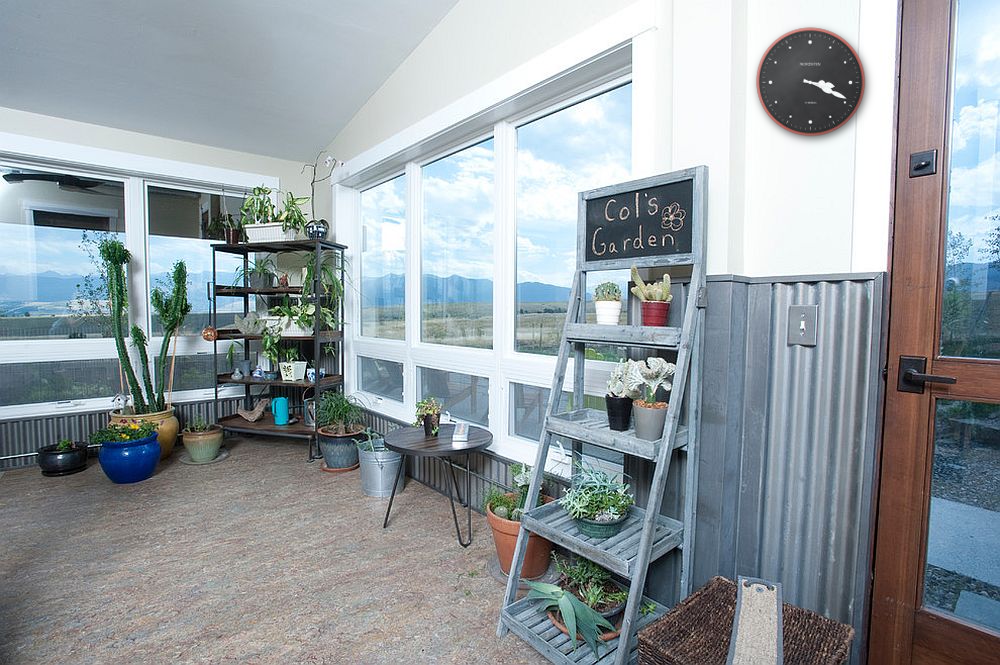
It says 3:19
